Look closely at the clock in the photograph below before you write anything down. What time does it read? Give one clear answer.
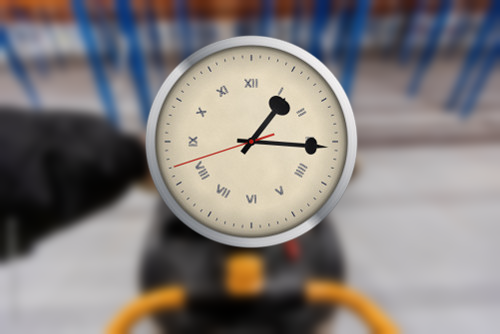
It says 1:15:42
